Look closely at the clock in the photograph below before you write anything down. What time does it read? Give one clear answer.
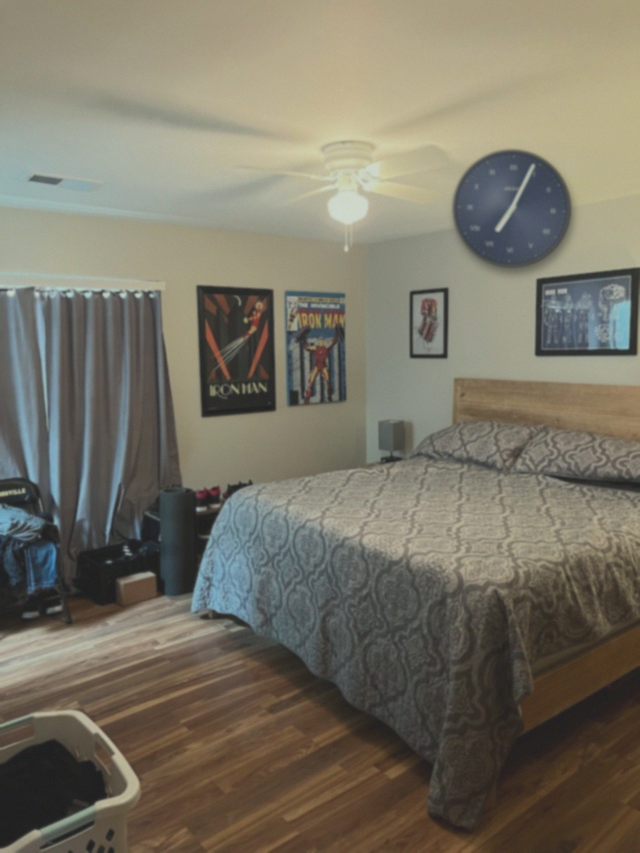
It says 7:04
